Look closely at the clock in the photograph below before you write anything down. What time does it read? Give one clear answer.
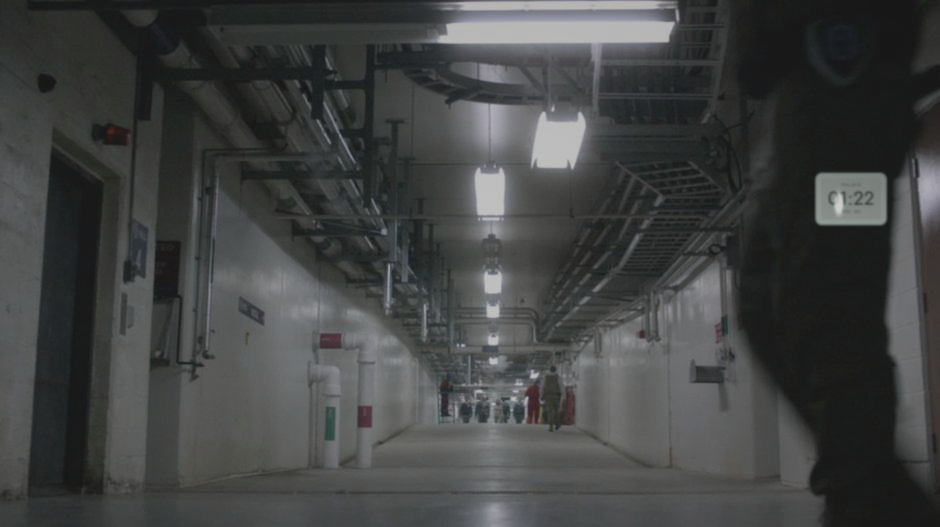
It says 1:22
